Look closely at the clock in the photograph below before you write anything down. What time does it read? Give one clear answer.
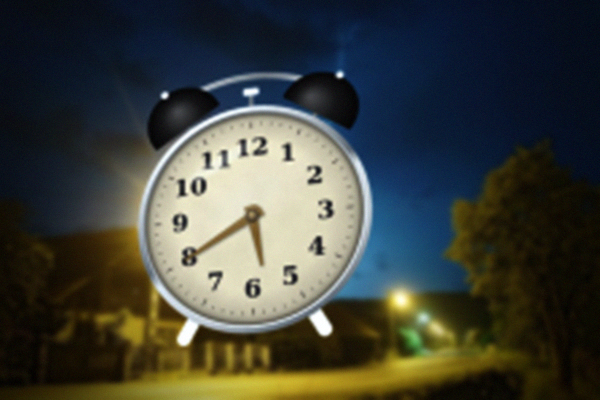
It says 5:40
